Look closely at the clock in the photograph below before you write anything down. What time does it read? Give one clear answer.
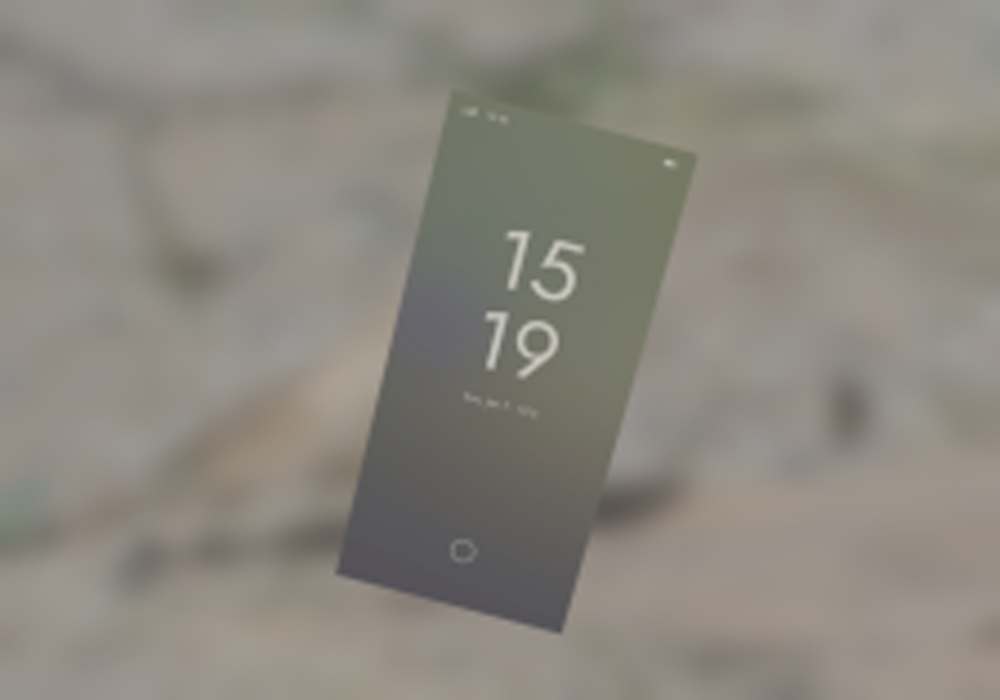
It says 15:19
